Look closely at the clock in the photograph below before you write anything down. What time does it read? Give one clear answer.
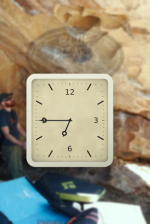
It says 6:45
